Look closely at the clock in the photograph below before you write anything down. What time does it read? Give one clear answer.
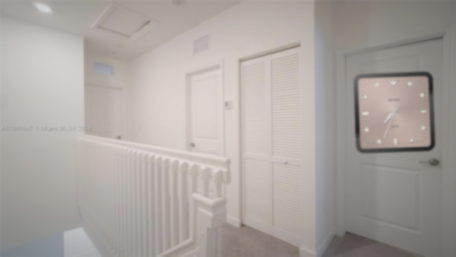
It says 7:34
